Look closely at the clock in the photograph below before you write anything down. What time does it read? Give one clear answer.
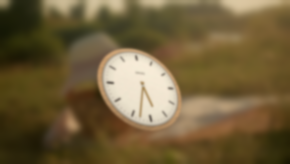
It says 5:33
